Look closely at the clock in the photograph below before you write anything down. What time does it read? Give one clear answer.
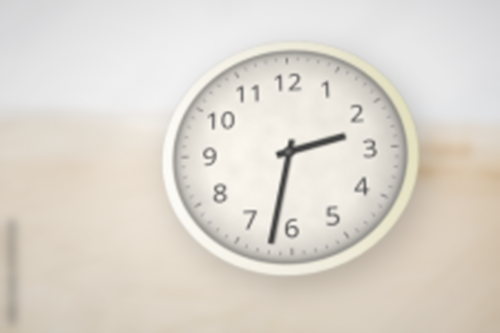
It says 2:32
